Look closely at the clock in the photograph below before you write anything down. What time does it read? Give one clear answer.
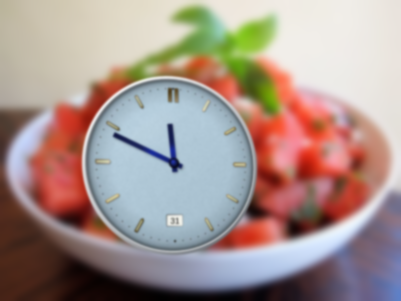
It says 11:49
